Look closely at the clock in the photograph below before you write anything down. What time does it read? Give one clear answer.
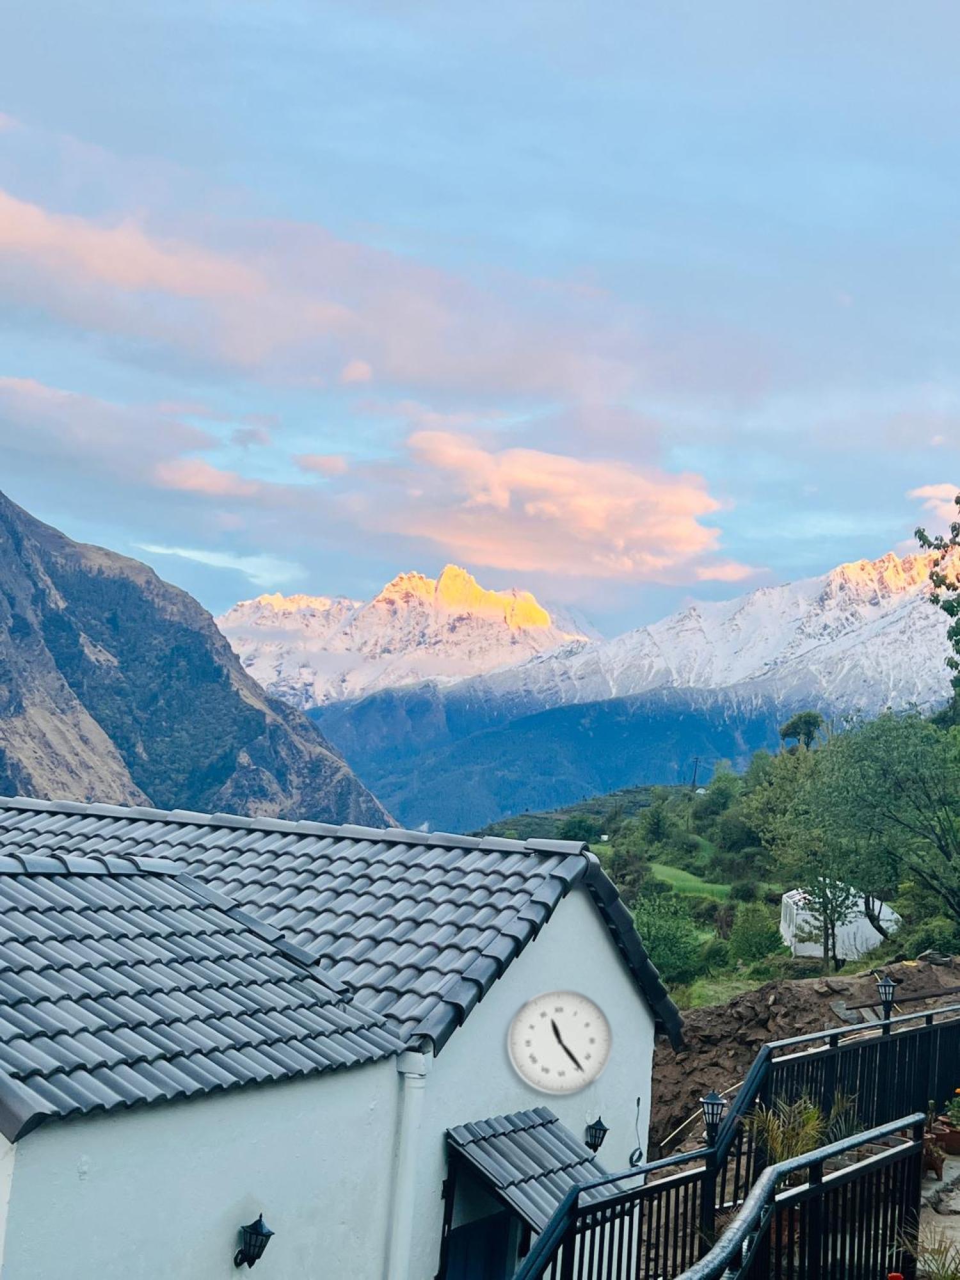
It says 11:24
